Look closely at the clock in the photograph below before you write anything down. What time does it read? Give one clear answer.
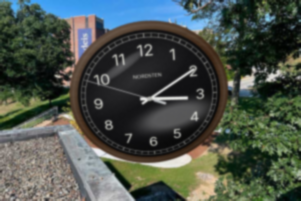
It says 3:09:49
